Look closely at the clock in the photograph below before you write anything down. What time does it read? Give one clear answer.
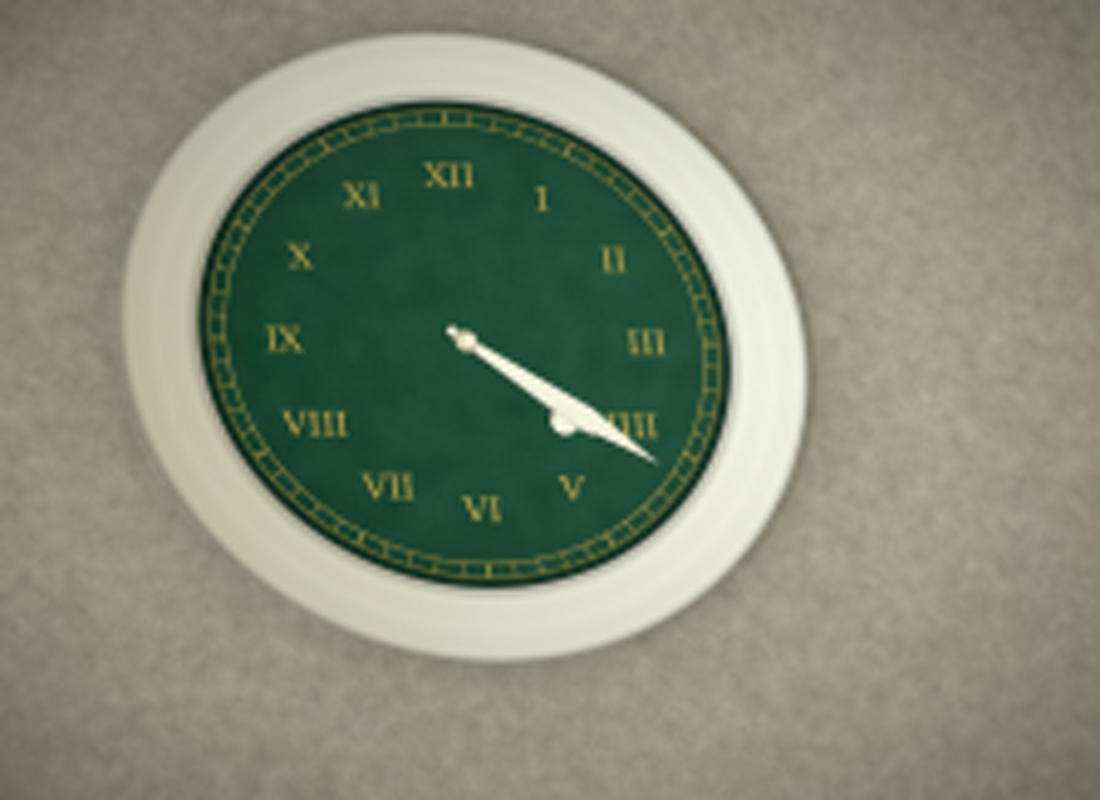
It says 4:21
